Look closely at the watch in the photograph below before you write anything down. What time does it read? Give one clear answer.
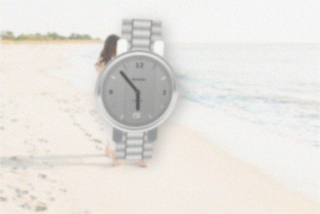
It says 5:53
